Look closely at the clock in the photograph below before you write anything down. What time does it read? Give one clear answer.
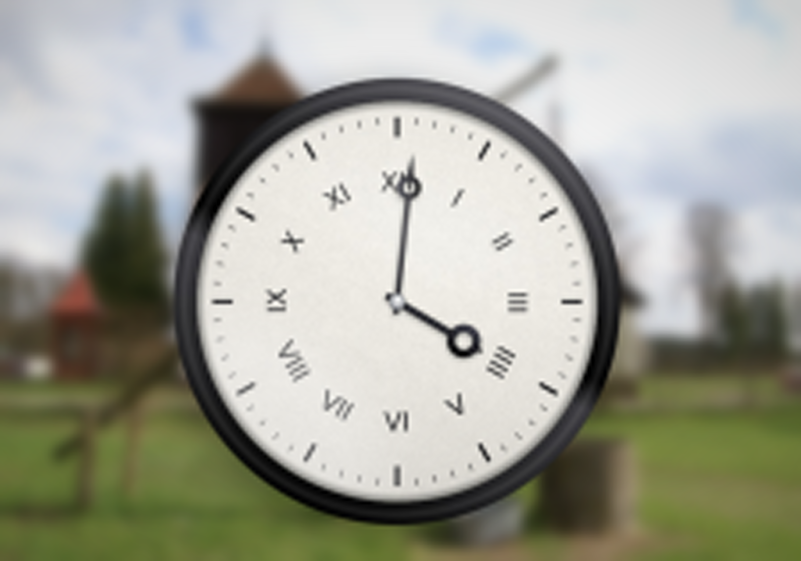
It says 4:01
